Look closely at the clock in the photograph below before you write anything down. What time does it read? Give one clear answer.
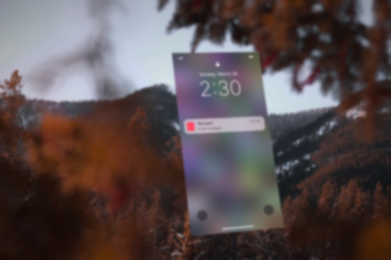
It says 2:30
